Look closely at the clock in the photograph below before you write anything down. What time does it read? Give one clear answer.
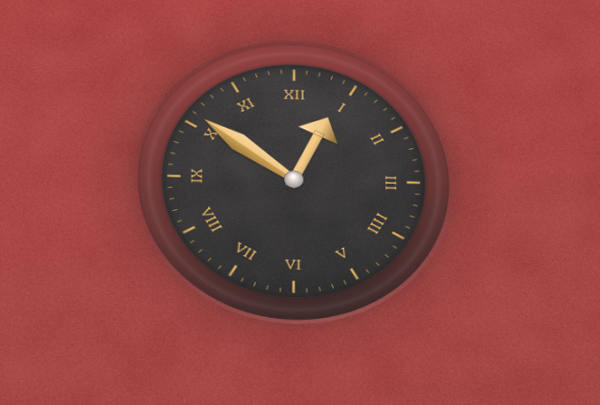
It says 12:51
